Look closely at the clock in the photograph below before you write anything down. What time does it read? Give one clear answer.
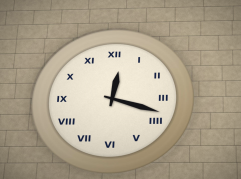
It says 12:18
